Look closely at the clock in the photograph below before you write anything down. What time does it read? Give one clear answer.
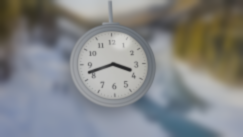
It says 3:42
